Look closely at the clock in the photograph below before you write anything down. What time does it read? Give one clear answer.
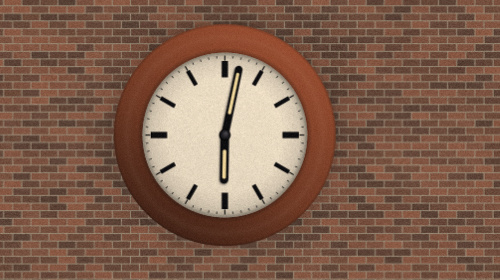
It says 6:02
